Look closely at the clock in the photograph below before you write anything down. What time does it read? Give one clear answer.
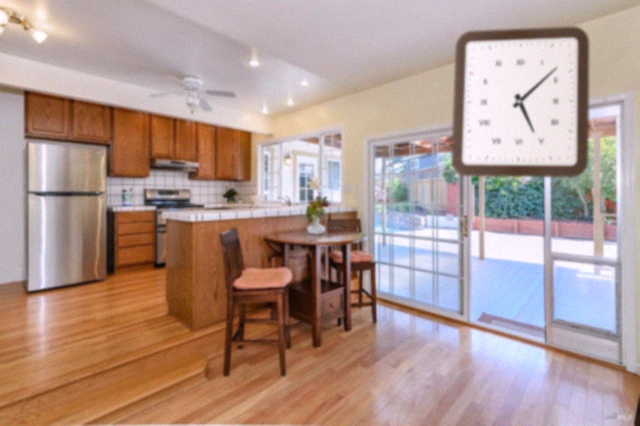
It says 5:08
